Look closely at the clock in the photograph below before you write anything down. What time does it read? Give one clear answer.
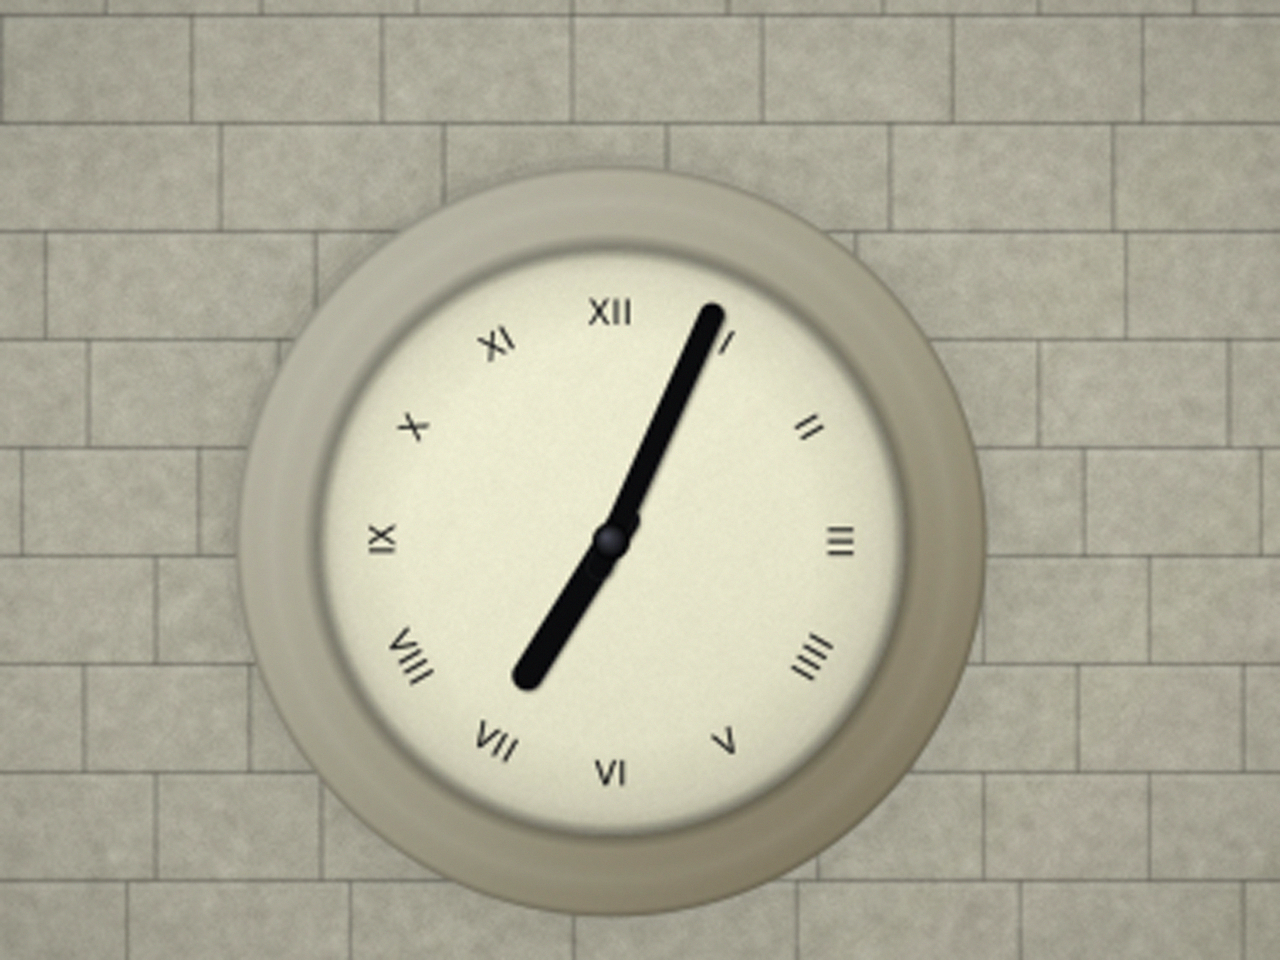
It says 7:04
